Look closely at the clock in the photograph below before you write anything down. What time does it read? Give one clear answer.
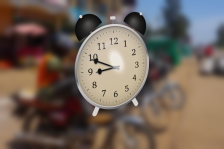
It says 8:49
